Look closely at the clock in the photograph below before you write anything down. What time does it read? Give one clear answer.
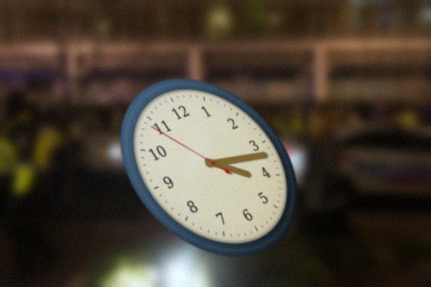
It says 4:16:54
